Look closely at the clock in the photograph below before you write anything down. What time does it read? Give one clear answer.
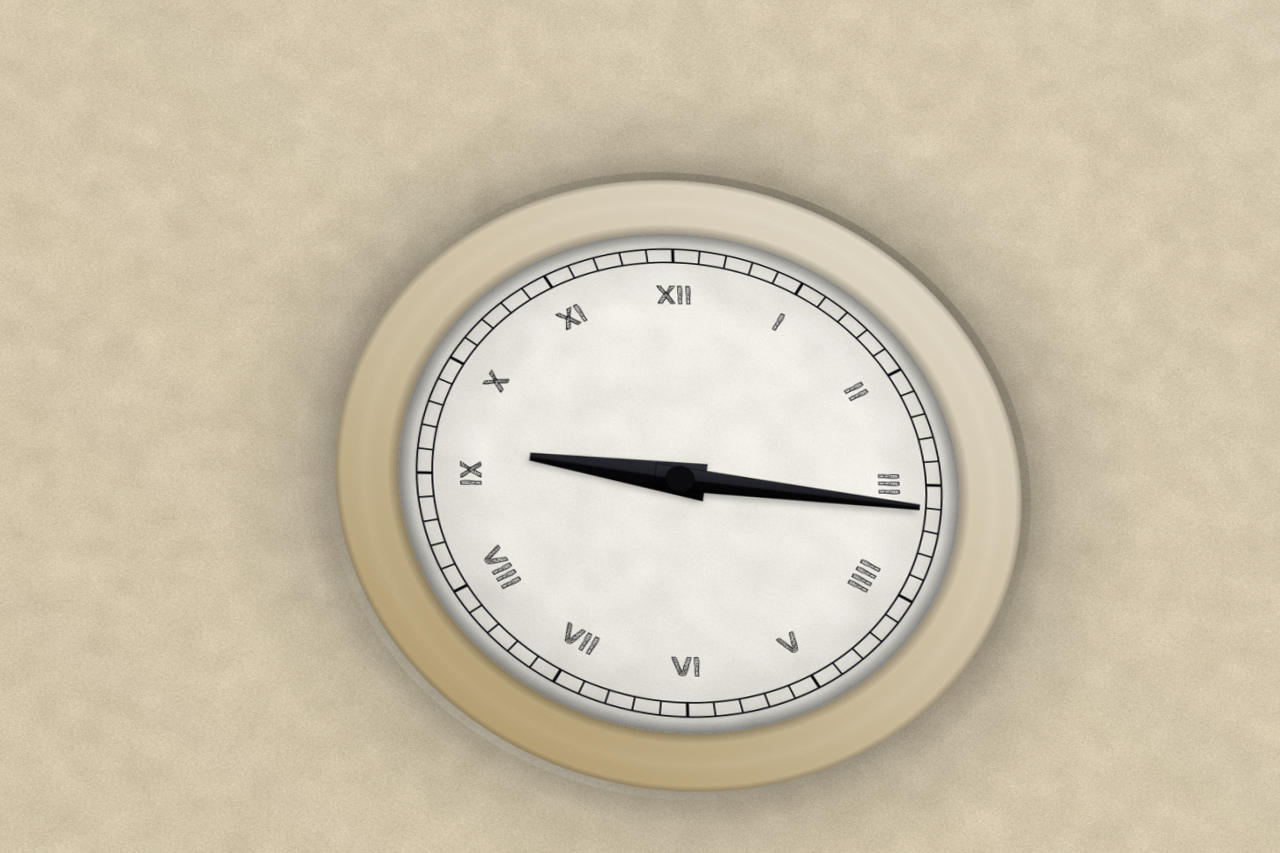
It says 9:16
